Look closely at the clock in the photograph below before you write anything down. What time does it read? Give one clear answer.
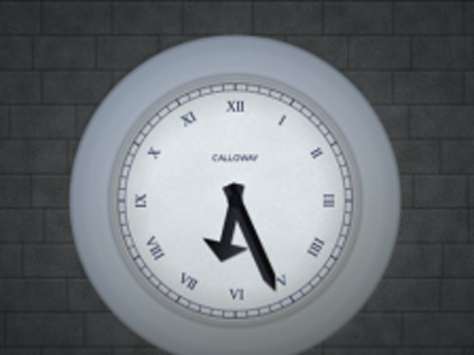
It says 6:26
